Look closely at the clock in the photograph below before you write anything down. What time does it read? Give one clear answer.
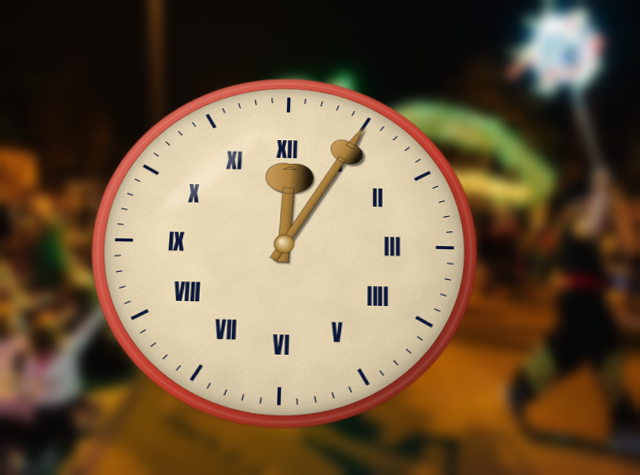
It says 12:05
